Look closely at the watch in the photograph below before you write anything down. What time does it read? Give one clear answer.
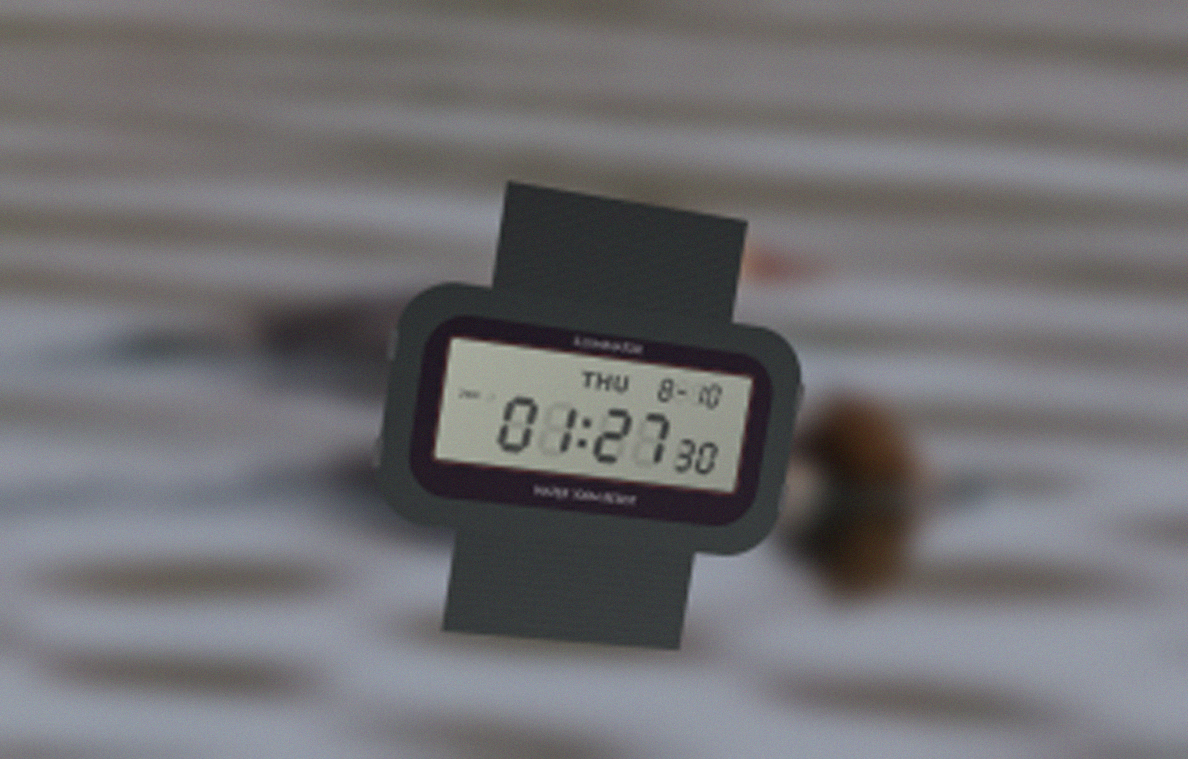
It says 1:27:30
